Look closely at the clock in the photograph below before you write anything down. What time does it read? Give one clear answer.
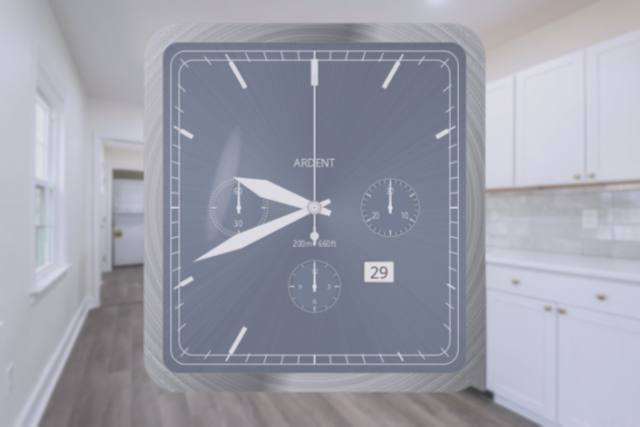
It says 9:41
